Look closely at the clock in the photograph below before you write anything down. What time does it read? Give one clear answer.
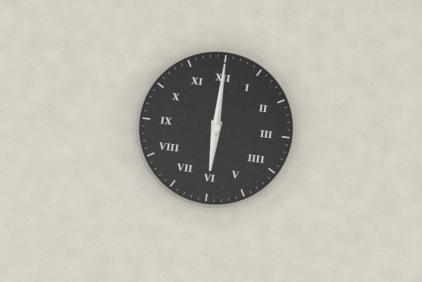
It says 6:00
